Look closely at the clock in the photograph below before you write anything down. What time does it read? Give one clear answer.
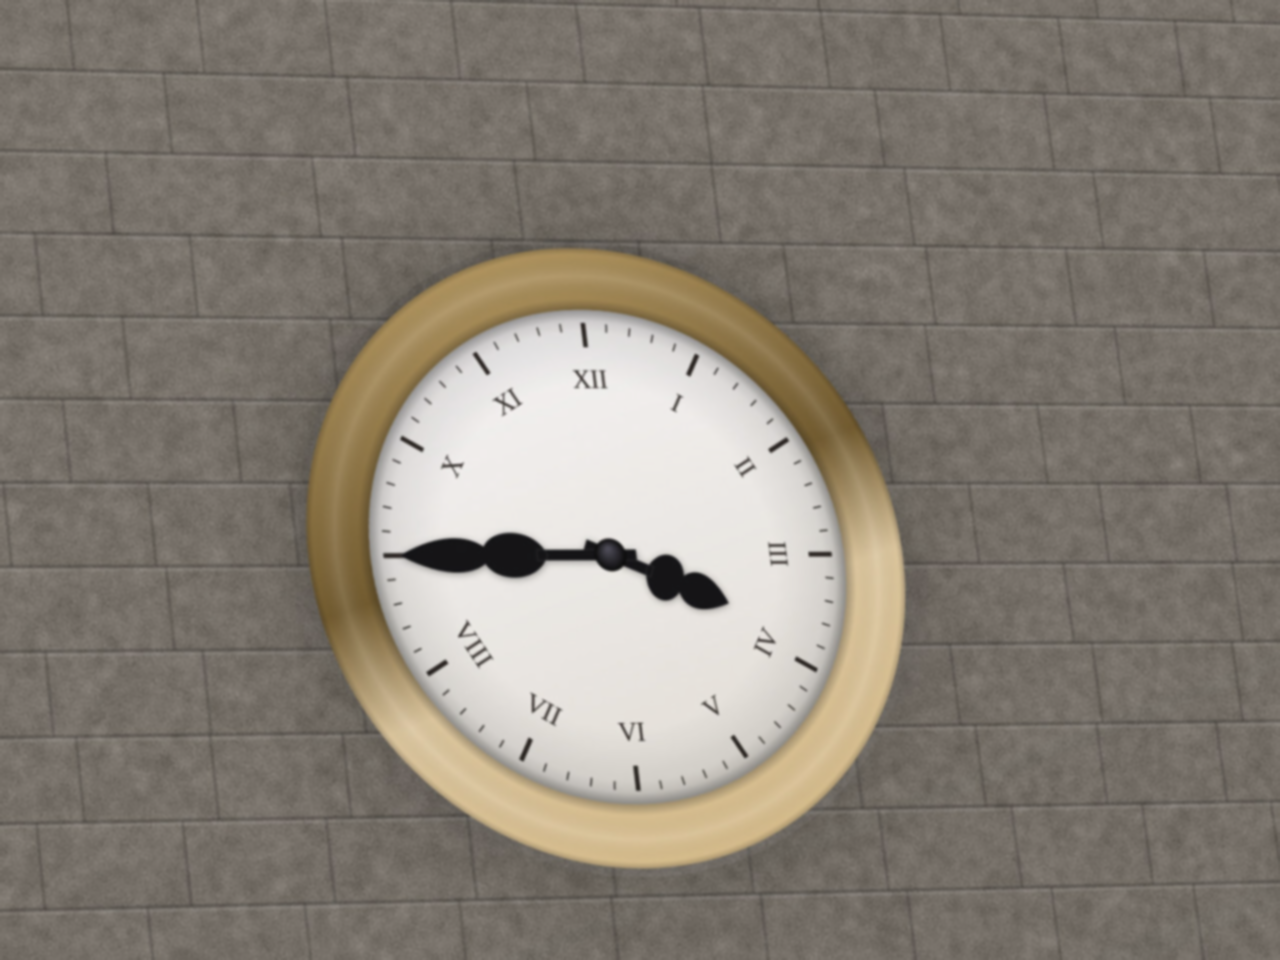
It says 3:45
